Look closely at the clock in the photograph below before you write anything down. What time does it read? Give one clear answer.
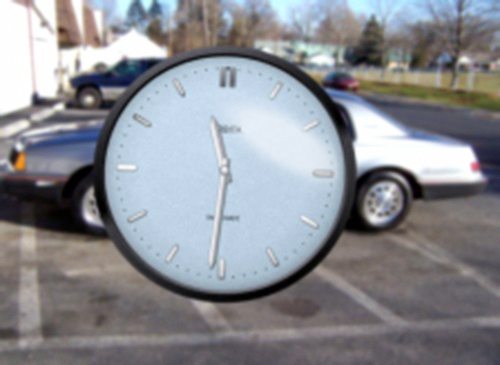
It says 11:31
